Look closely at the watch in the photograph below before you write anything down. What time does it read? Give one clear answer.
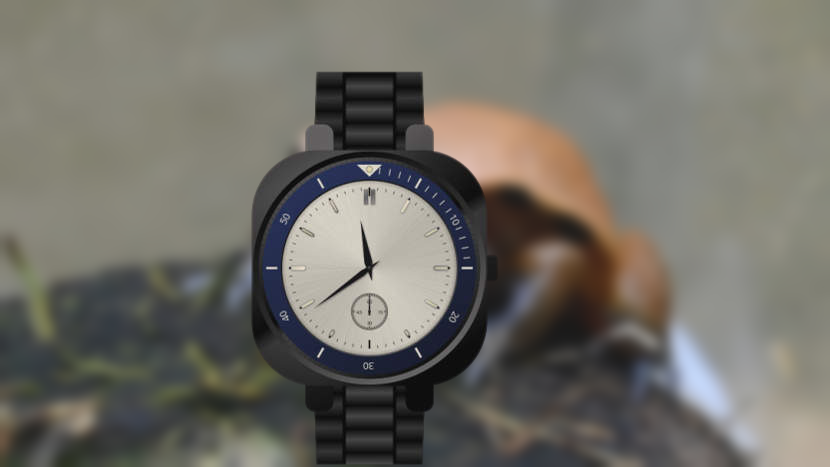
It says 11:39
